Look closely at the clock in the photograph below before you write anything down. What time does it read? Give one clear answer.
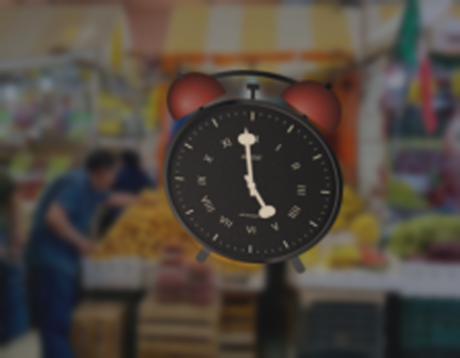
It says 4:59
